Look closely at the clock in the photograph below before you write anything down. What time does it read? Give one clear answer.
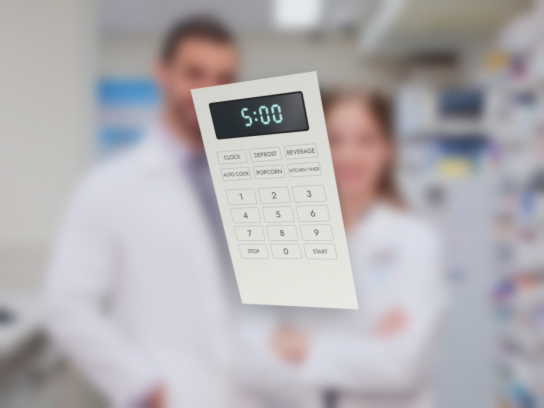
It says 5:00
